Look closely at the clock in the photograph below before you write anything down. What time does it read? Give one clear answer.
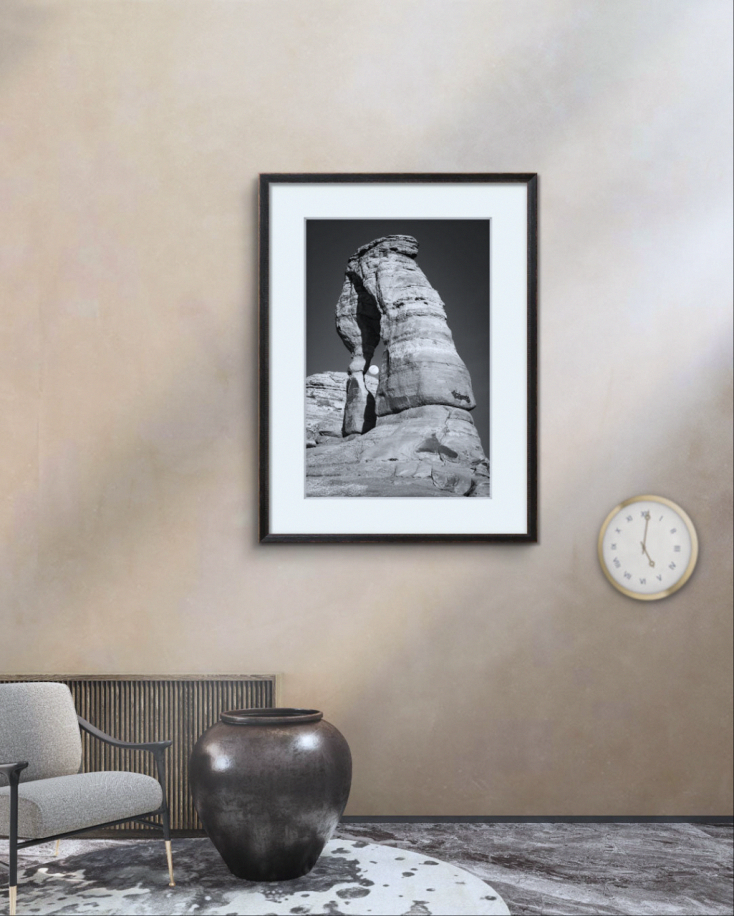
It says 5:01
